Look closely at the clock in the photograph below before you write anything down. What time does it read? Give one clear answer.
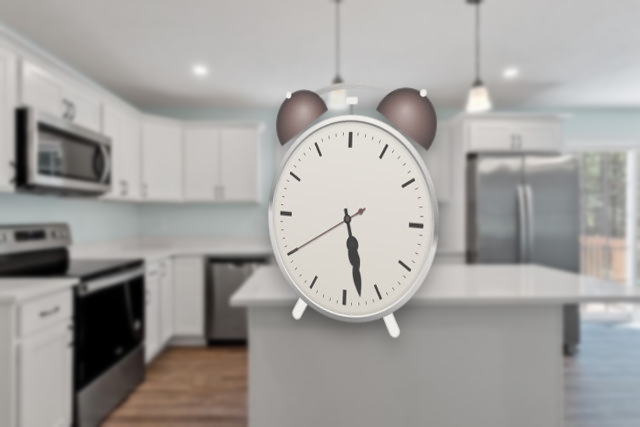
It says 5:27:40
